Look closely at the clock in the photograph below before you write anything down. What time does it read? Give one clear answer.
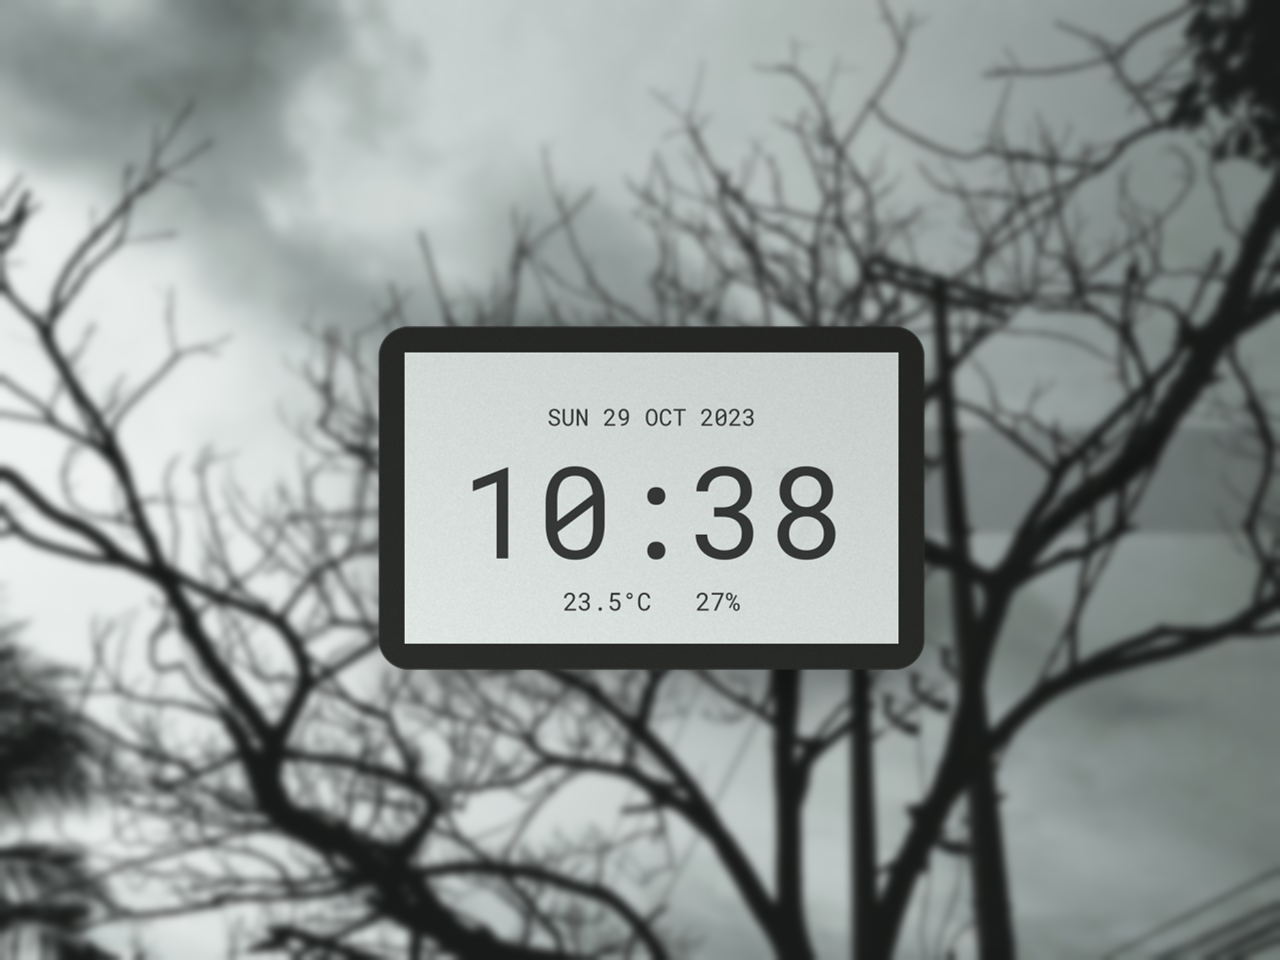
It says 10:38
